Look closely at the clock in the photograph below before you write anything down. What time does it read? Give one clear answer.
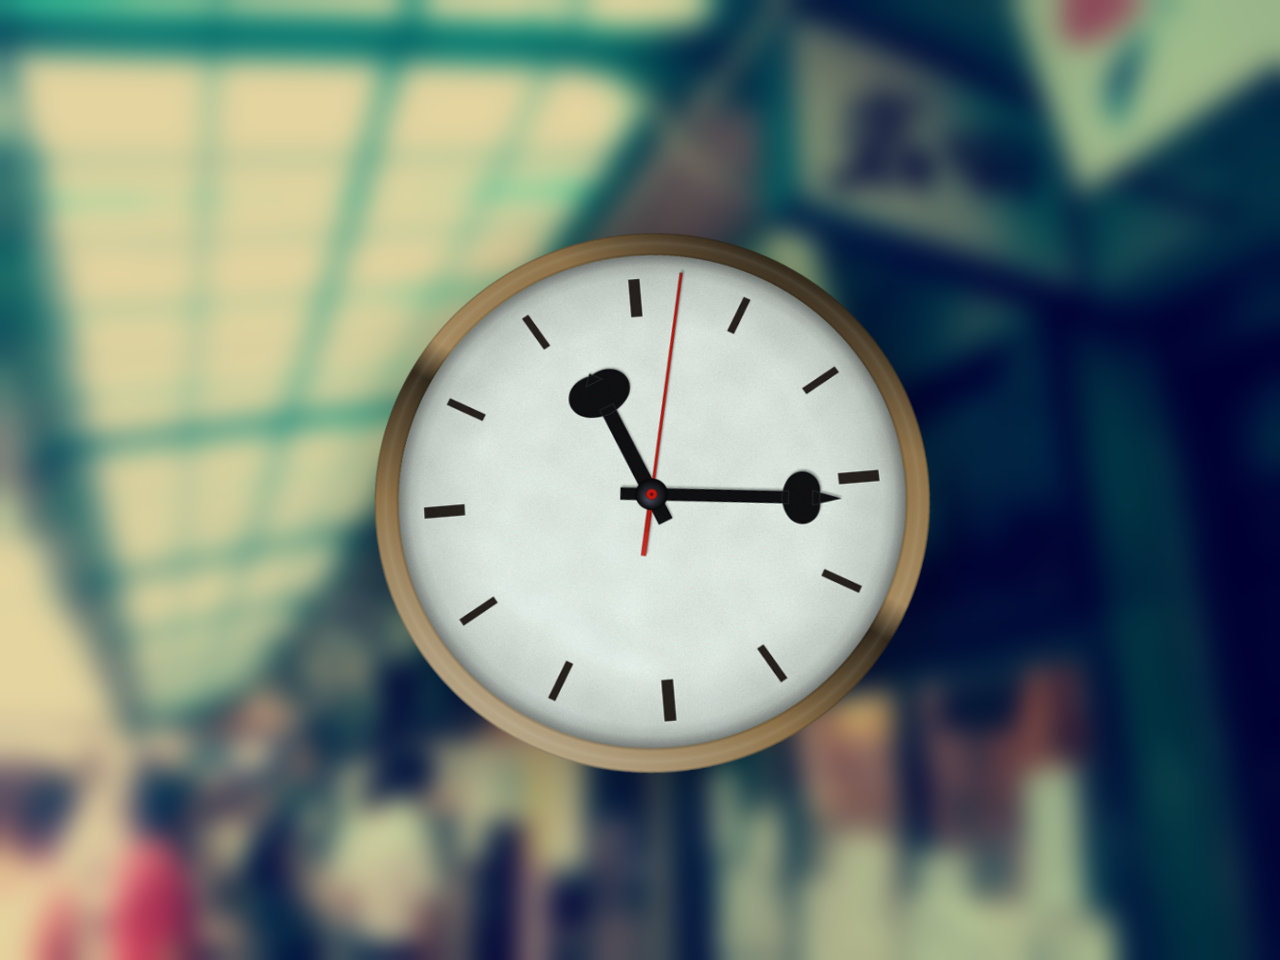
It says 11:16:02
